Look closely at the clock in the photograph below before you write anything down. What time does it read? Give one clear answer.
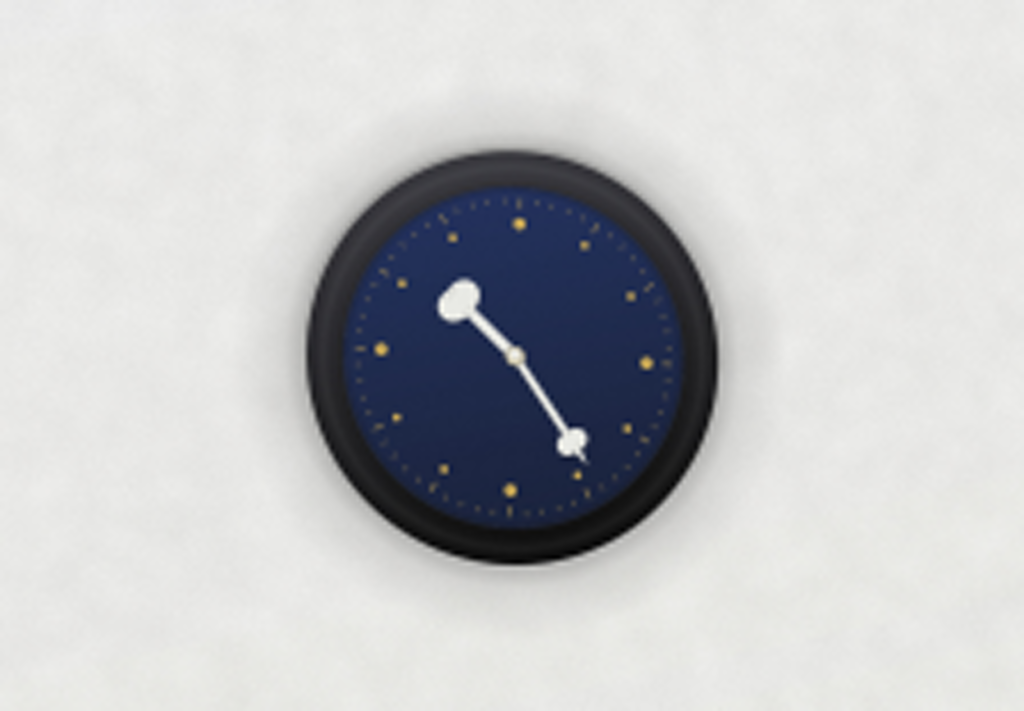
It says 10:24
